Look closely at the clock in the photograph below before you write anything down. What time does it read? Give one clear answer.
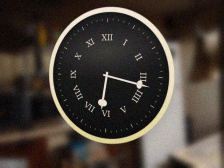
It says 6:17
